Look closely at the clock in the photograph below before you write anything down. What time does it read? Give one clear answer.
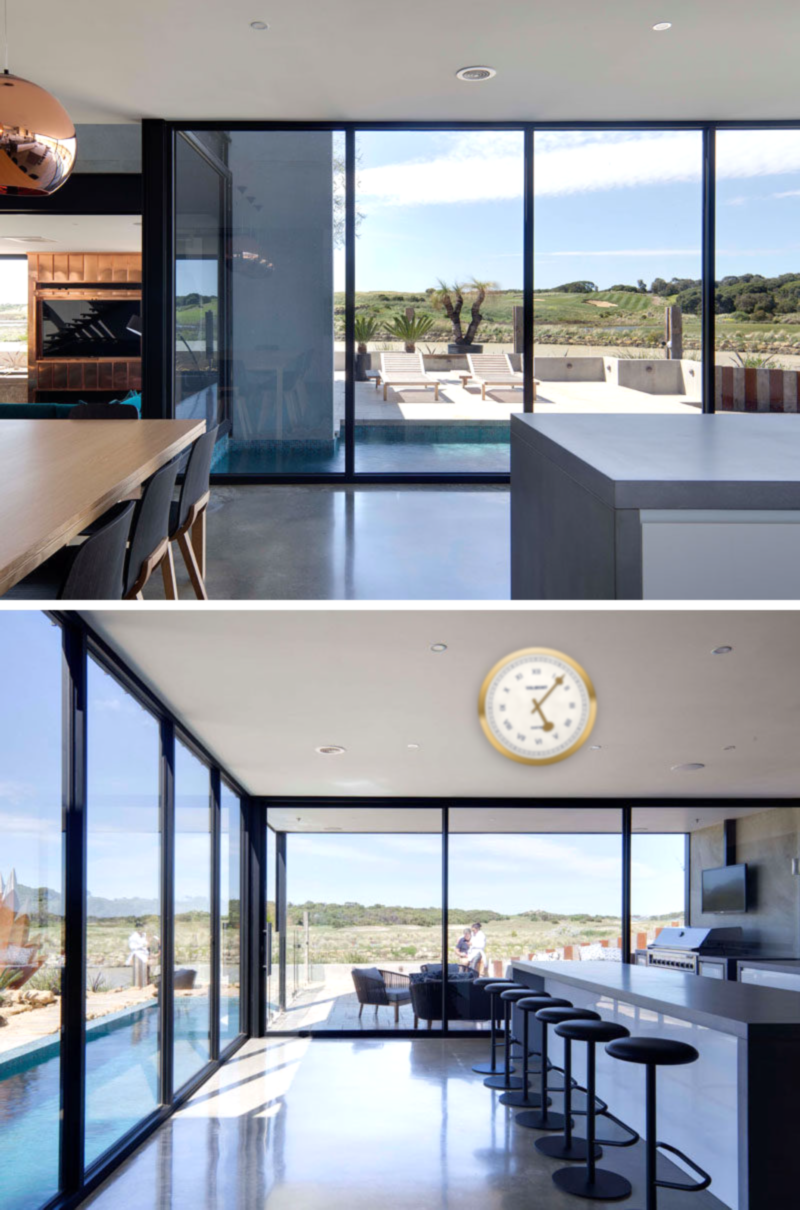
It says 5:07
